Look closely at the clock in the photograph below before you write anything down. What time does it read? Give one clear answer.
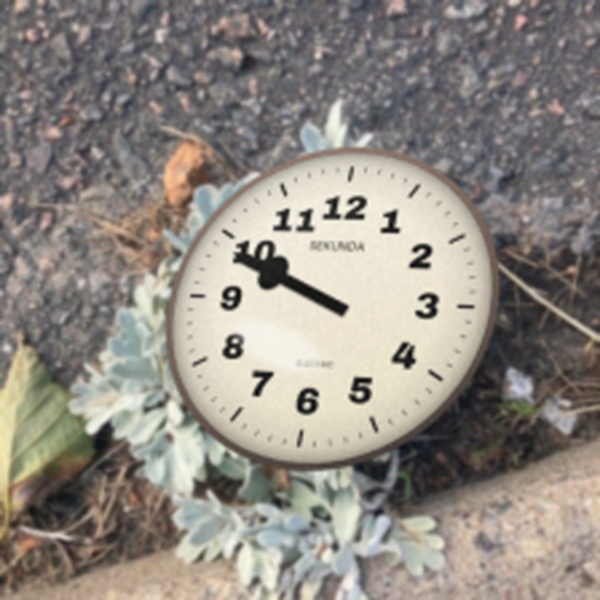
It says 9:49
